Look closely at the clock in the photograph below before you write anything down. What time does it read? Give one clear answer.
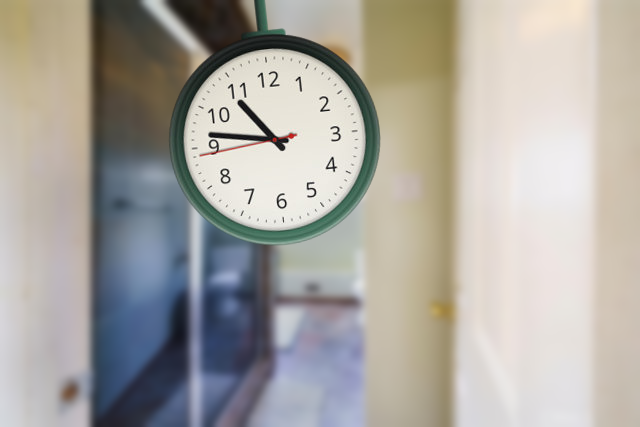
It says 10:46:44
